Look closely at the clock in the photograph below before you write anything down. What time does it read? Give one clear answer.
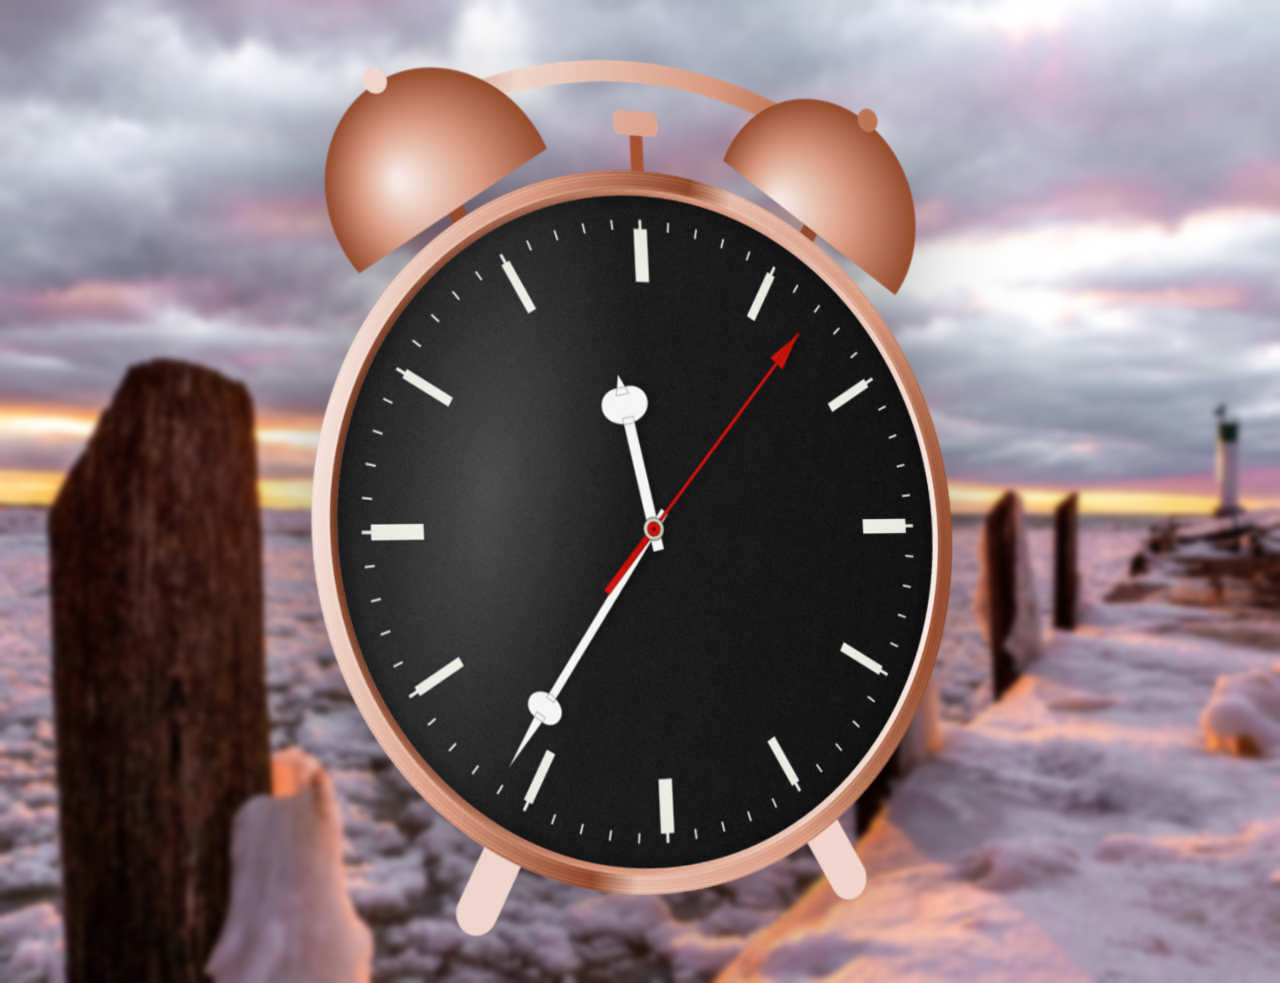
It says 11:36:07
